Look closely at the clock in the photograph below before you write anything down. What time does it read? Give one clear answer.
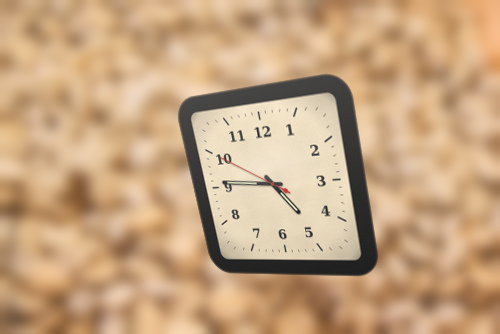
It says 4:45:50
